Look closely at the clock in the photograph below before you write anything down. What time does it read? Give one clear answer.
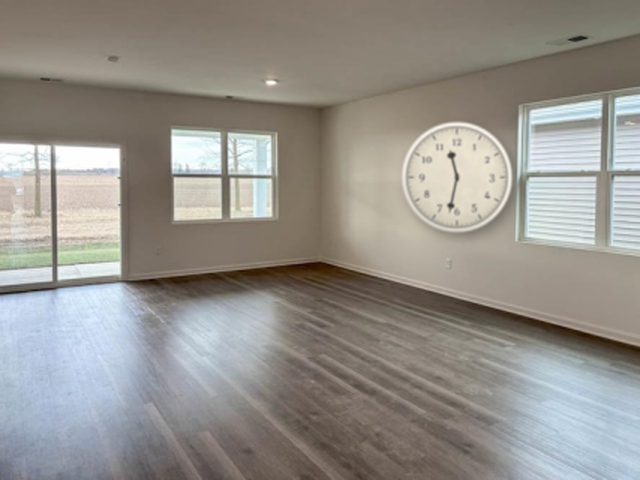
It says 11:32
